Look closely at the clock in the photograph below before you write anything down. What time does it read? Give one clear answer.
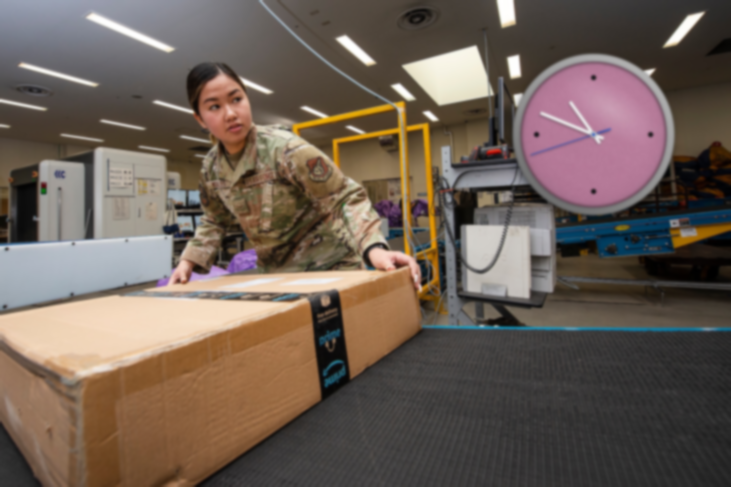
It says 10:48:42
